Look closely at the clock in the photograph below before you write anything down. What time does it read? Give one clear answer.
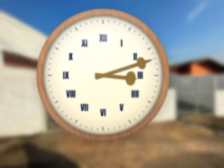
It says 3:12
